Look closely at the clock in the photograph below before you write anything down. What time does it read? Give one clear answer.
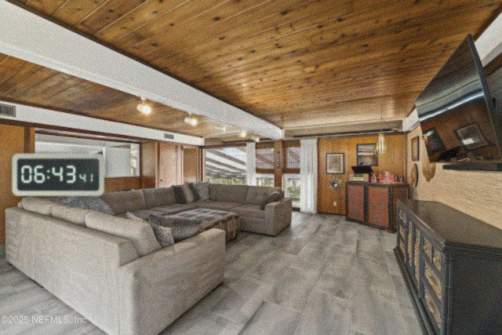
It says 6:43
